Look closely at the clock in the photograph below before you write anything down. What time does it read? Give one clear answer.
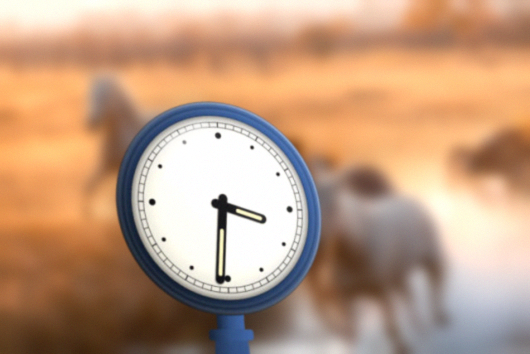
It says 3:31
